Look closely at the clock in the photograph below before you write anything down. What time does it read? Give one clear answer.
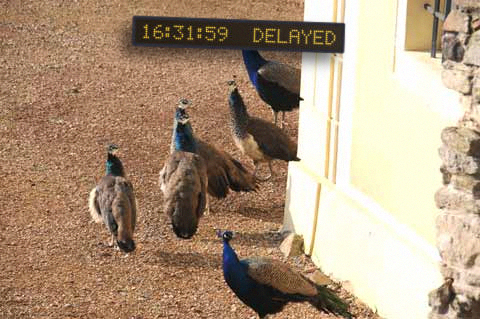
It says 16:31:59
